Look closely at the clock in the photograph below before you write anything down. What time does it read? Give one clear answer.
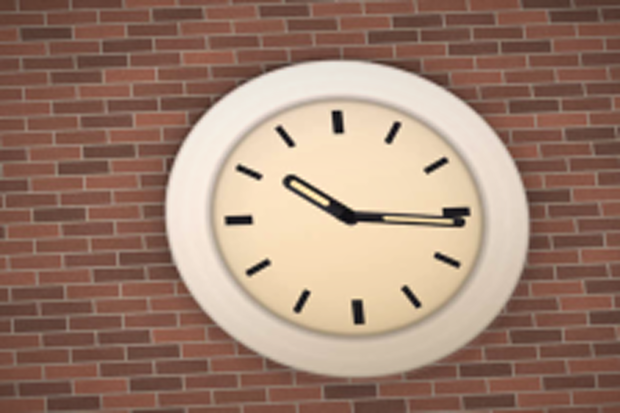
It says 10:16
